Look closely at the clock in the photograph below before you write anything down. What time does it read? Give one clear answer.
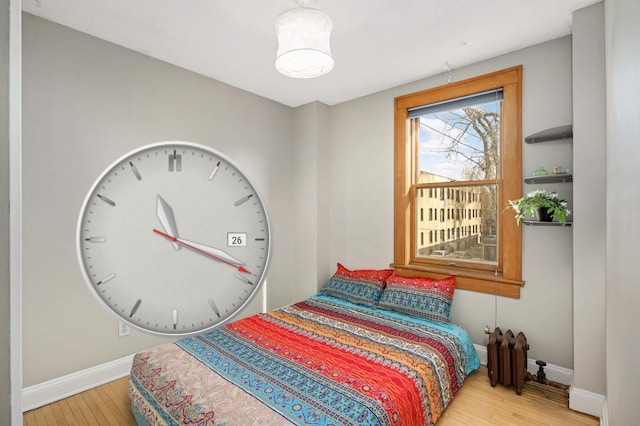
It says 11:18:19
